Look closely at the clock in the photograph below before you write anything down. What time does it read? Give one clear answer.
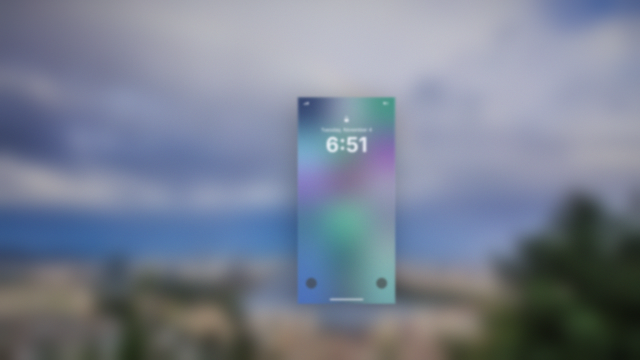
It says 6:51
